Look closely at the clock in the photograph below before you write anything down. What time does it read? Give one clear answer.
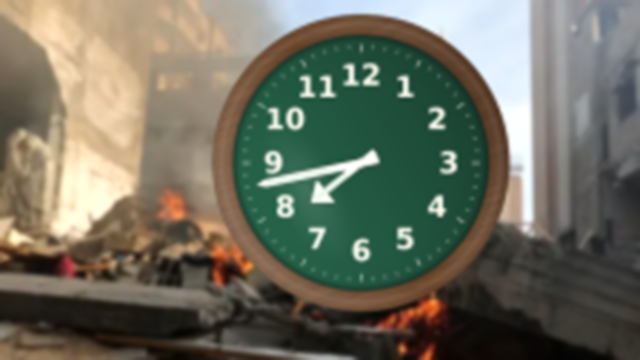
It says 7:43
